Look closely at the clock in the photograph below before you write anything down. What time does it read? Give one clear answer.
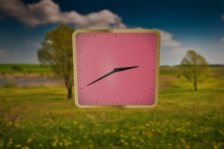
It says 2:40
